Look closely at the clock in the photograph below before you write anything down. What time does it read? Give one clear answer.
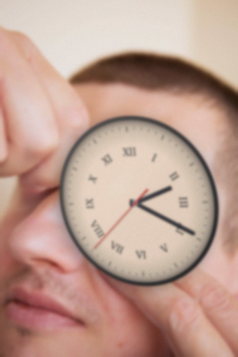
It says 2:19:38
